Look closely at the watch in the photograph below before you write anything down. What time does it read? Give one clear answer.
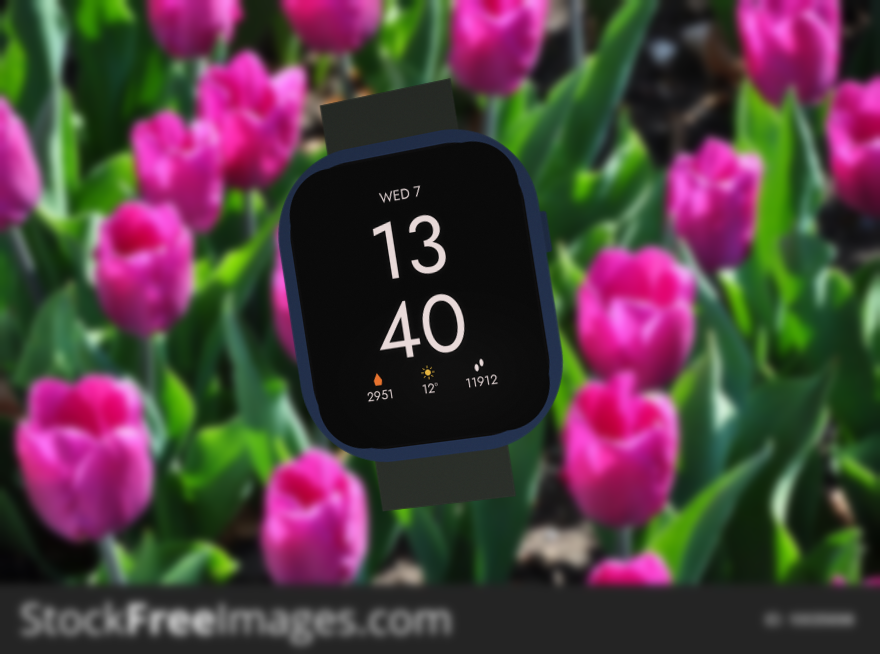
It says 13:40
